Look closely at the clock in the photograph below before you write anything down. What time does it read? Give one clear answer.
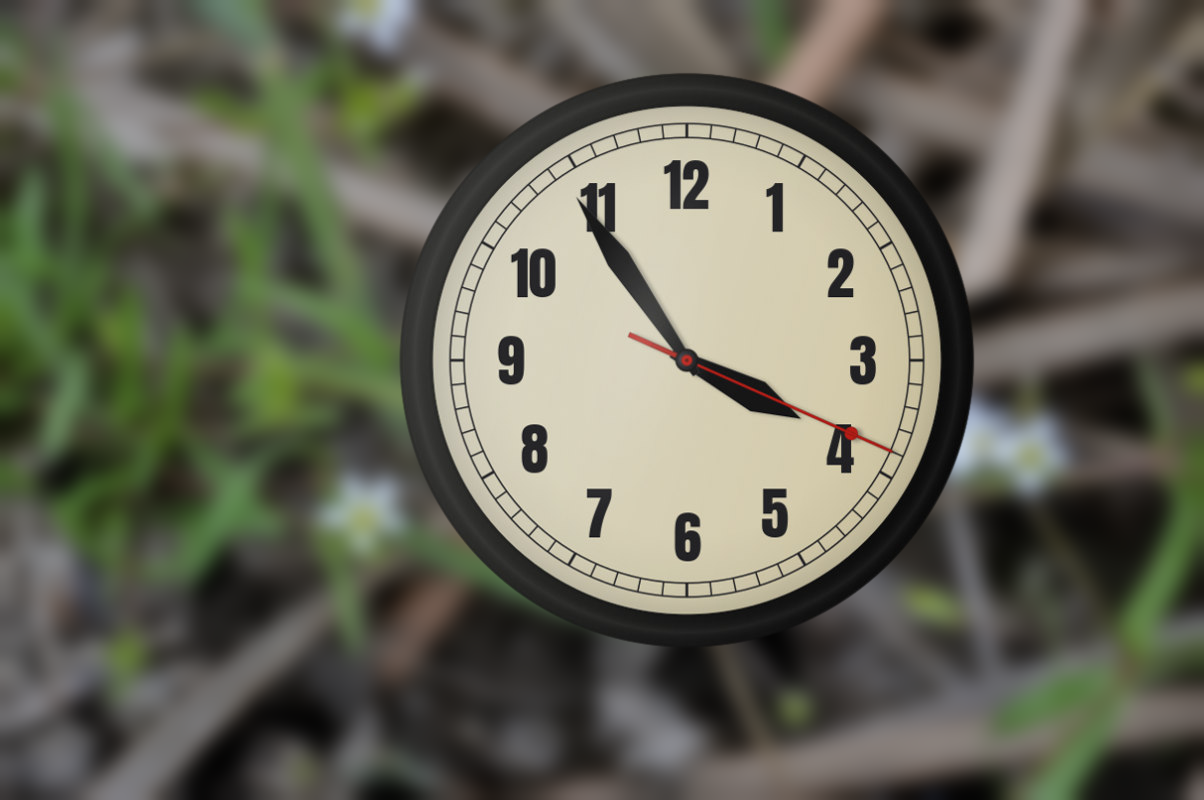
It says 3:54:19
